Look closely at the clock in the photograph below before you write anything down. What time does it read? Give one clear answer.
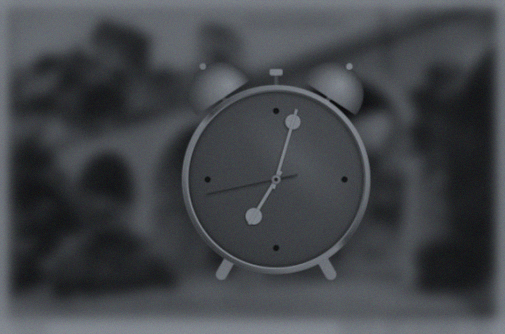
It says 7:02:43
